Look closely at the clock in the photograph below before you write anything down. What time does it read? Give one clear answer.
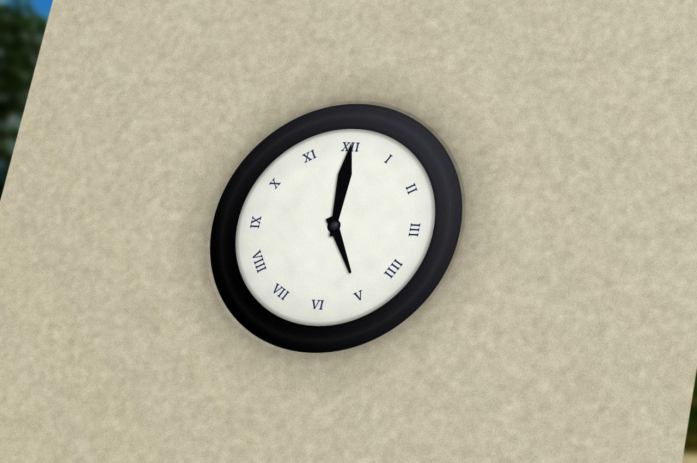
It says 5:00
